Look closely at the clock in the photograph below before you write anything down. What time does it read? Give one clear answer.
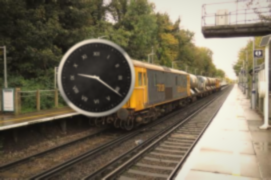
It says 9:21
